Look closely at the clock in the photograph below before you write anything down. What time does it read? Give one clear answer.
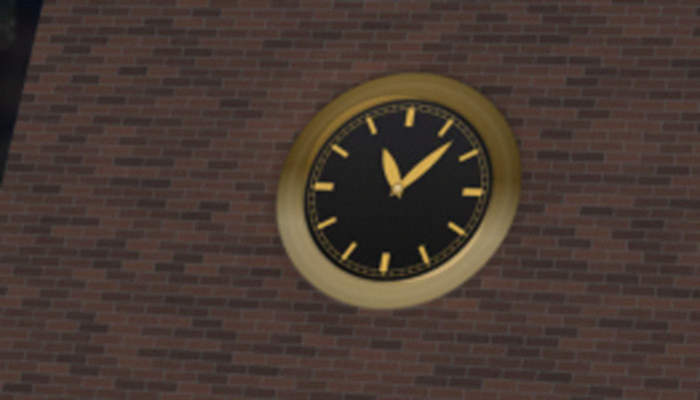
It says 11:07
